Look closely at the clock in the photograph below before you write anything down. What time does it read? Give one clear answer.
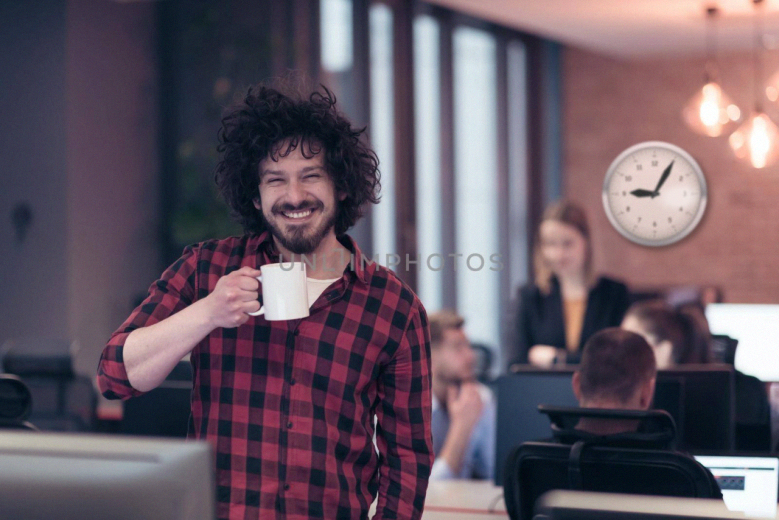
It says 9:05
